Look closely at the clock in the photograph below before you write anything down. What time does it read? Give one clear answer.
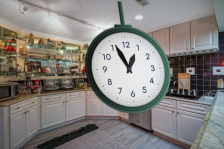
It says 12:56
